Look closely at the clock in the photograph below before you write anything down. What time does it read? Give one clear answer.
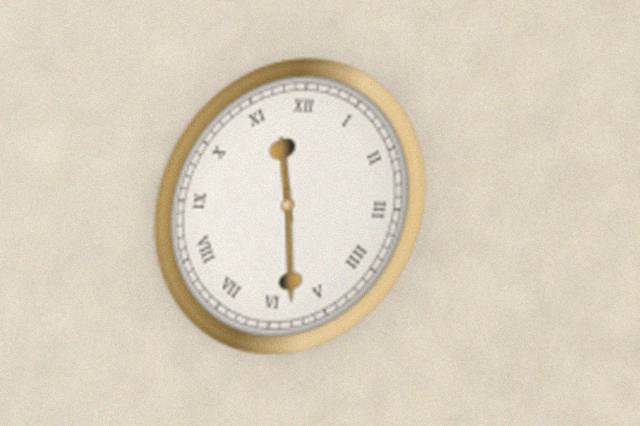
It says 11:28
